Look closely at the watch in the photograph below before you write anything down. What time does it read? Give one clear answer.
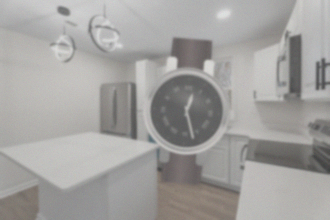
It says 12:27
